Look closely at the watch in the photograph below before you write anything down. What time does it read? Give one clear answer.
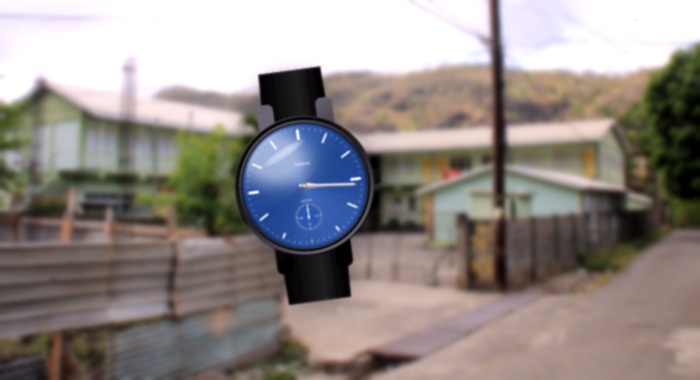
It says 3:16
